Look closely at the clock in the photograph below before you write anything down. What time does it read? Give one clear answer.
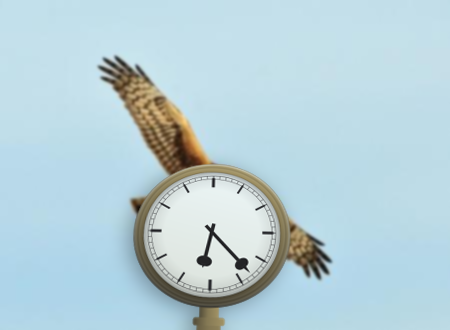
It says 6:23
